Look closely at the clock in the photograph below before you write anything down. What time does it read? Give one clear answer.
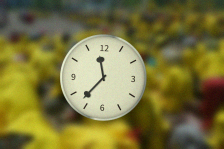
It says 11:37
